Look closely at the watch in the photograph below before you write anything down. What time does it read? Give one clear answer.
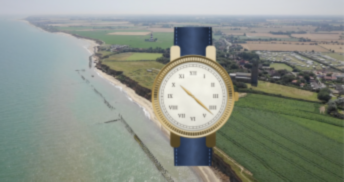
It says 10:22
